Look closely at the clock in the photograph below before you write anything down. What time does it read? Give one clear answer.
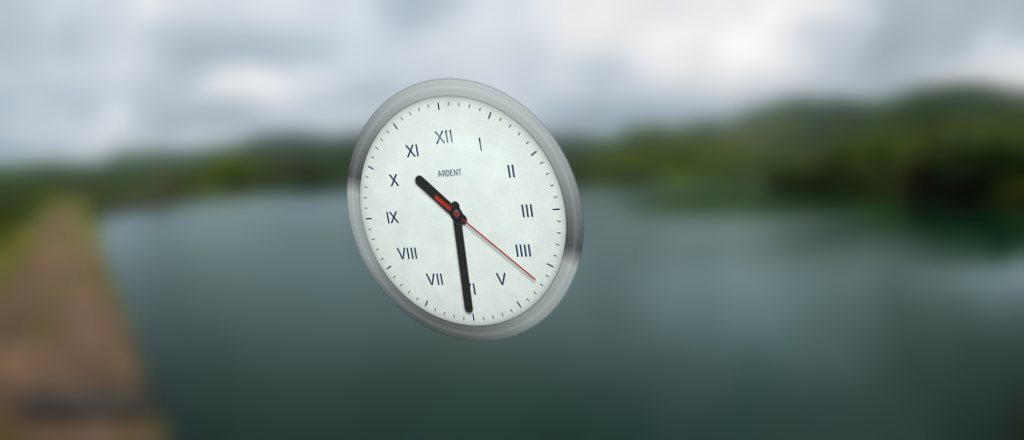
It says 10:30:22
